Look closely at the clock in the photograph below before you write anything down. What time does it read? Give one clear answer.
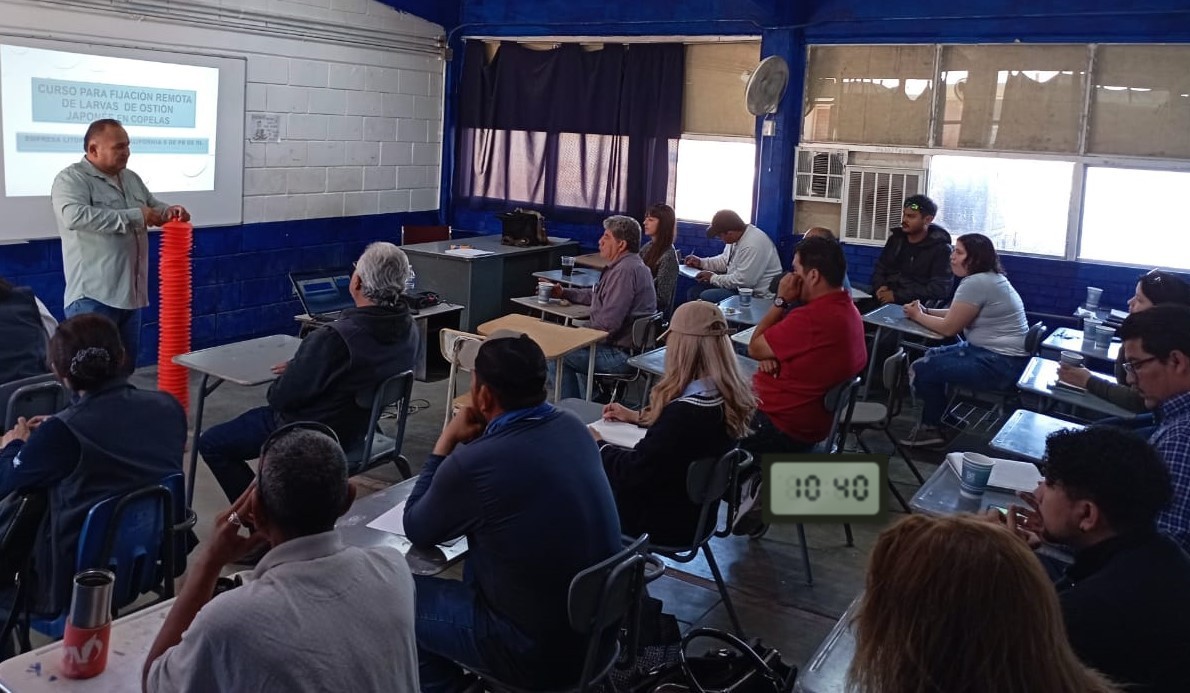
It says 10:40
